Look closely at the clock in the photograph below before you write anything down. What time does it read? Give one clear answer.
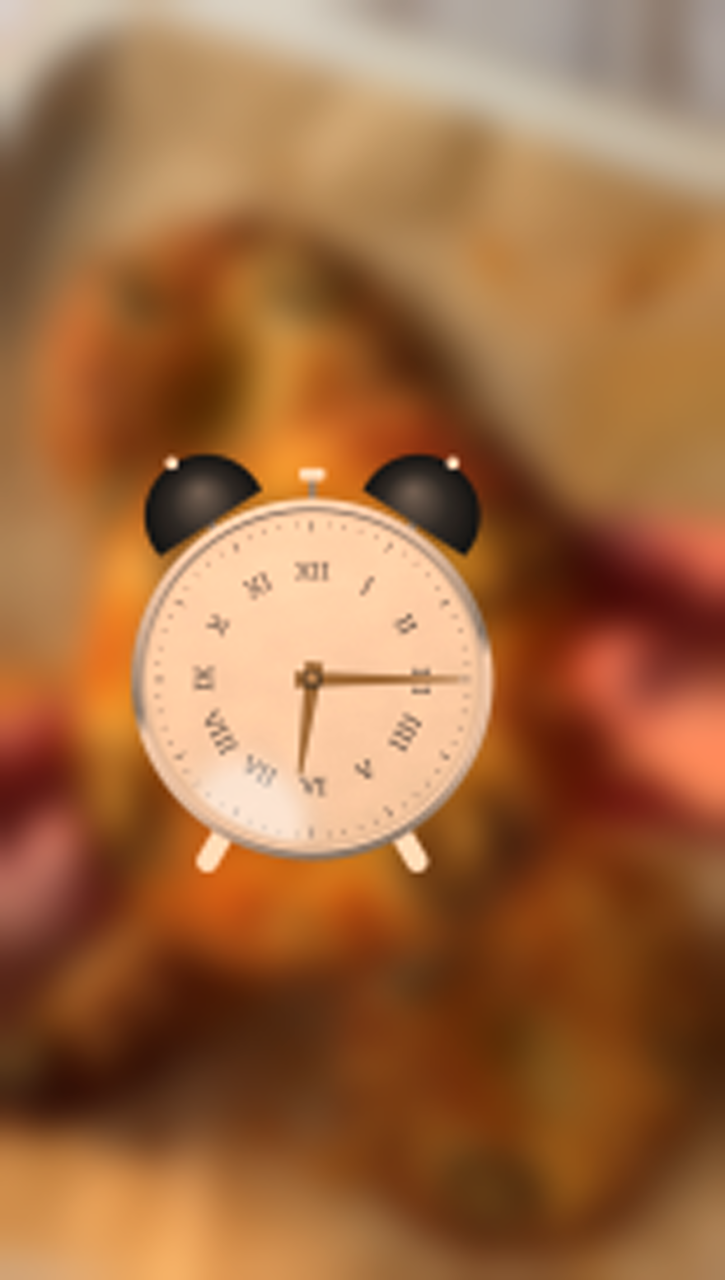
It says 6:15
